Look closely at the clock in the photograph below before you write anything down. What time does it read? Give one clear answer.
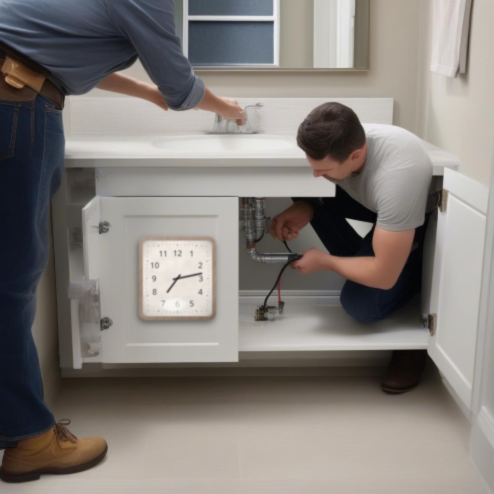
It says 7:13
